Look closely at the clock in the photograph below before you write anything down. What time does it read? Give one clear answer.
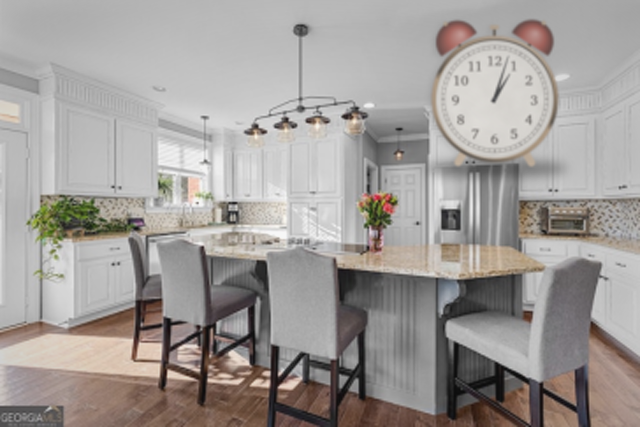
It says 1:03
